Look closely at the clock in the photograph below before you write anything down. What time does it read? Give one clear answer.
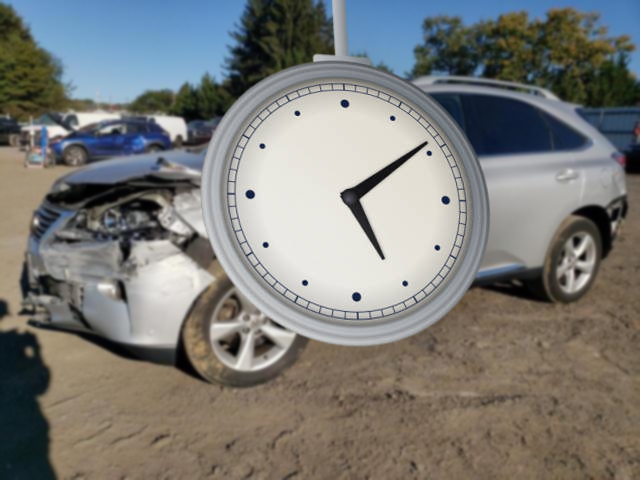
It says 5:09
